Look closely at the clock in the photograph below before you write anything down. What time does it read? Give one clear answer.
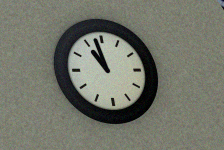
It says 10:58
